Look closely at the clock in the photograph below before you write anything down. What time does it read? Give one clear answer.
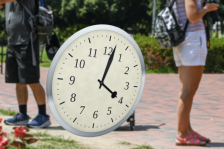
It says 4:02
